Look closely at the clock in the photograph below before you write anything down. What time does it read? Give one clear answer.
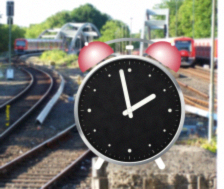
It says 1:58
